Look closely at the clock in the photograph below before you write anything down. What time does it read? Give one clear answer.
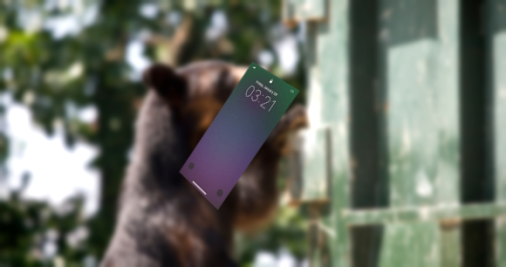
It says 3:21
